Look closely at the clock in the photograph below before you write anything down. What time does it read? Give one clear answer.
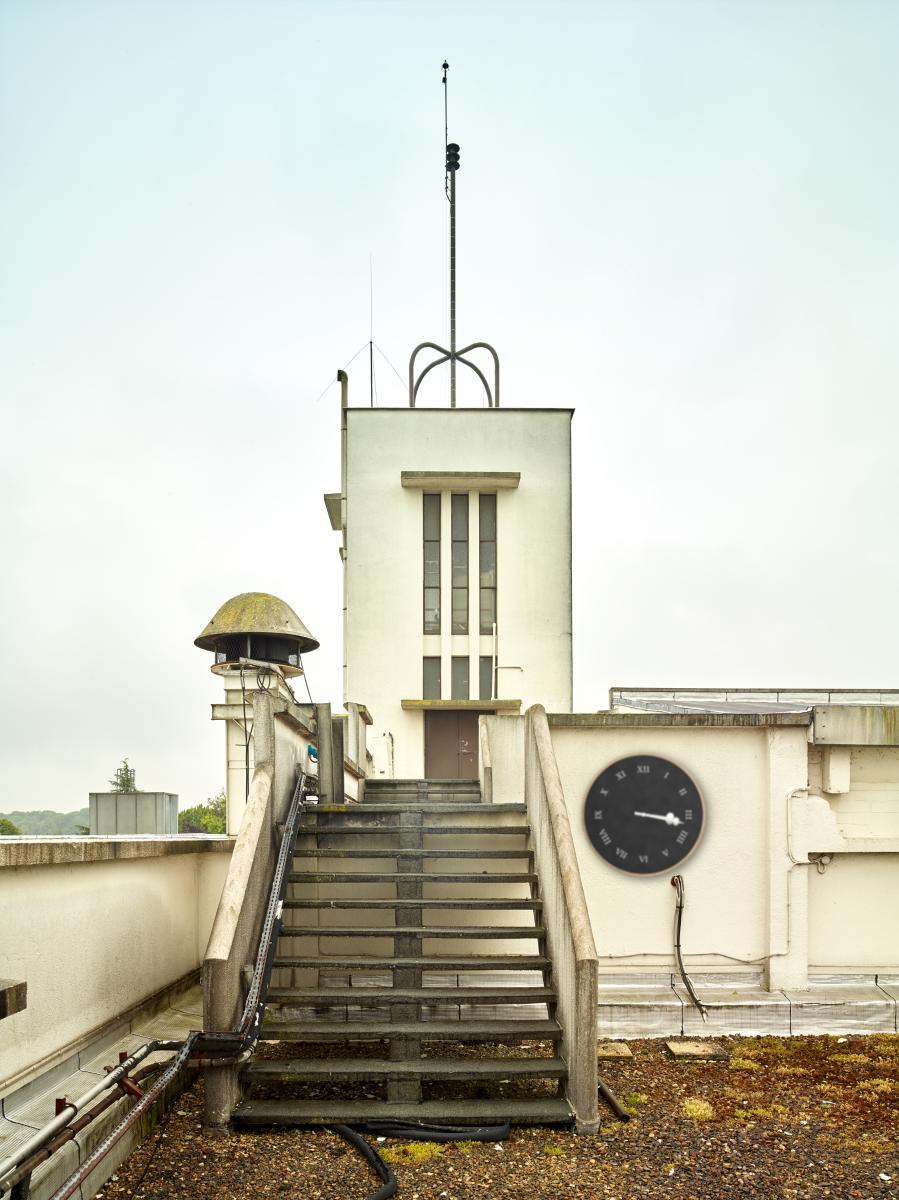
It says 3:17
